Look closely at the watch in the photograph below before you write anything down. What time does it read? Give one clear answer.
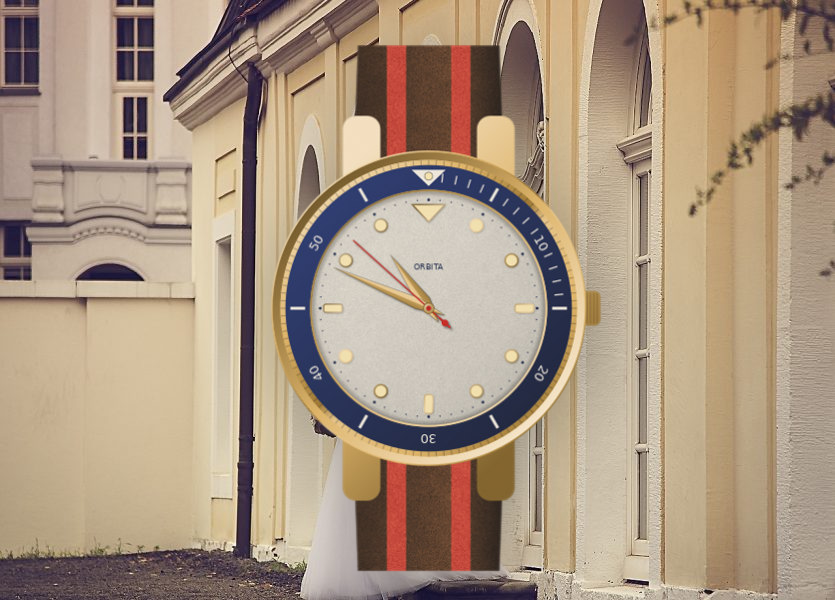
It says 10:48:52
